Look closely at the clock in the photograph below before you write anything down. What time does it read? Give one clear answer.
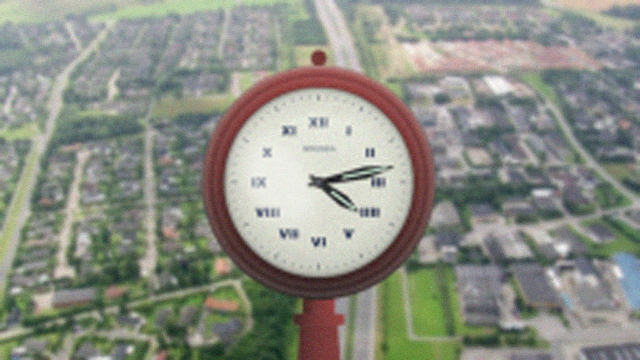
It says 4:13
